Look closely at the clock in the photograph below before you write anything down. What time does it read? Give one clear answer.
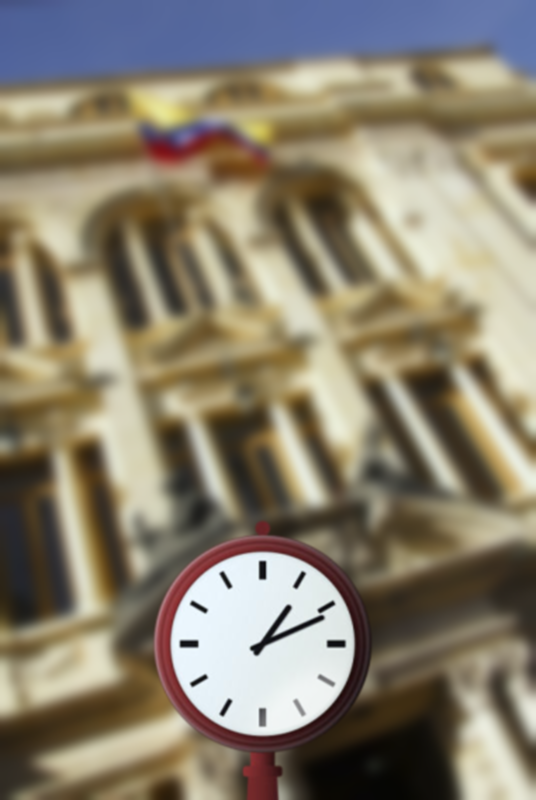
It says 1:11
